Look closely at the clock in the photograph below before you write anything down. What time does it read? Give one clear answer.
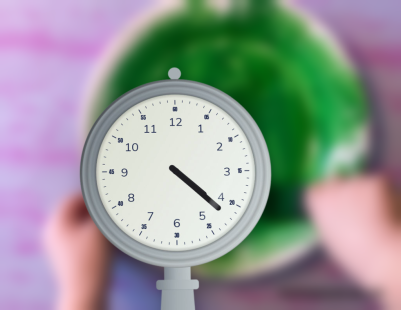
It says 4:22
